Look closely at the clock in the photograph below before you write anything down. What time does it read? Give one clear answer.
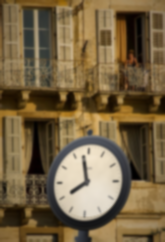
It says 7:58
